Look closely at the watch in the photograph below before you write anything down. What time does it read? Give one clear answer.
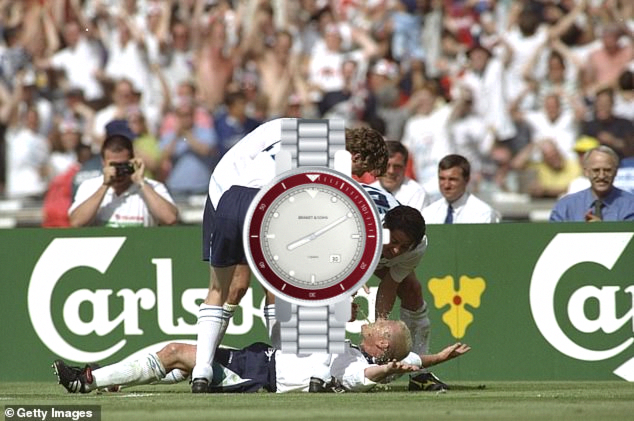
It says 8:10
